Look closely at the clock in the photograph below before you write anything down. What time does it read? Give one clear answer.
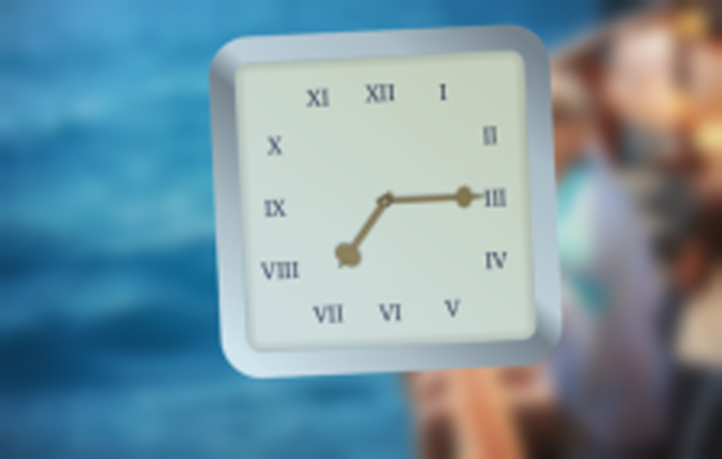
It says 7:15
